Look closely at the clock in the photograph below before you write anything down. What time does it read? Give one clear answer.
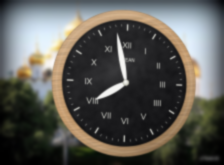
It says 7:58
